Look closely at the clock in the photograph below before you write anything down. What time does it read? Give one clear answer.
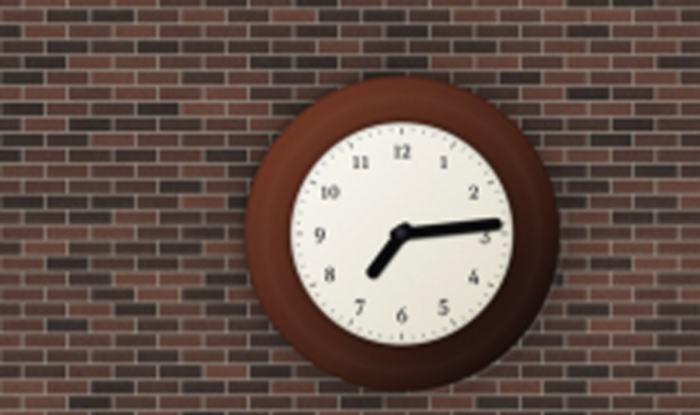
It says 7:14
